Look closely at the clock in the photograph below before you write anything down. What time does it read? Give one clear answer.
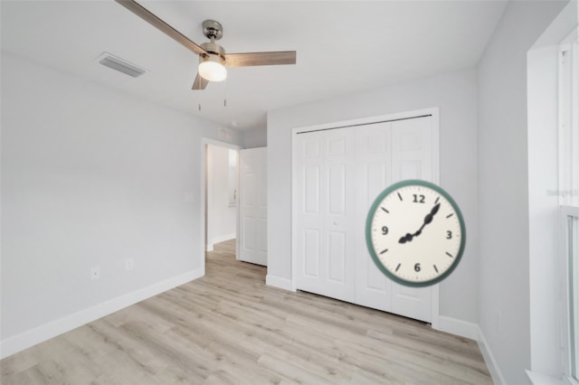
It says 8:06
